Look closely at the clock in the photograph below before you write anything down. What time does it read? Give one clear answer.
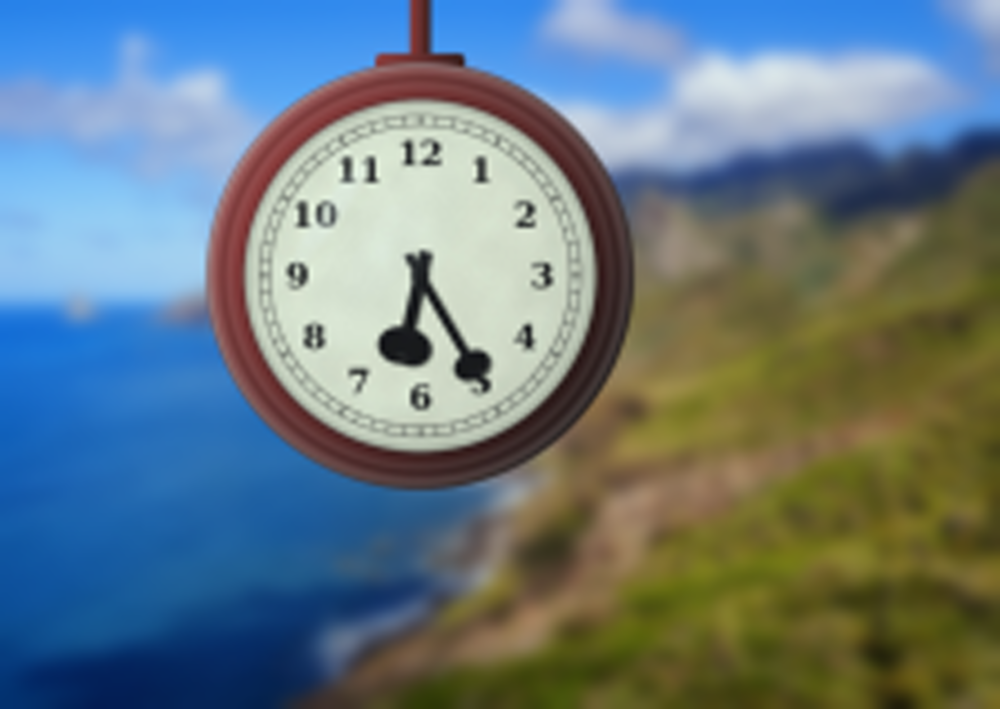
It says 6:25
